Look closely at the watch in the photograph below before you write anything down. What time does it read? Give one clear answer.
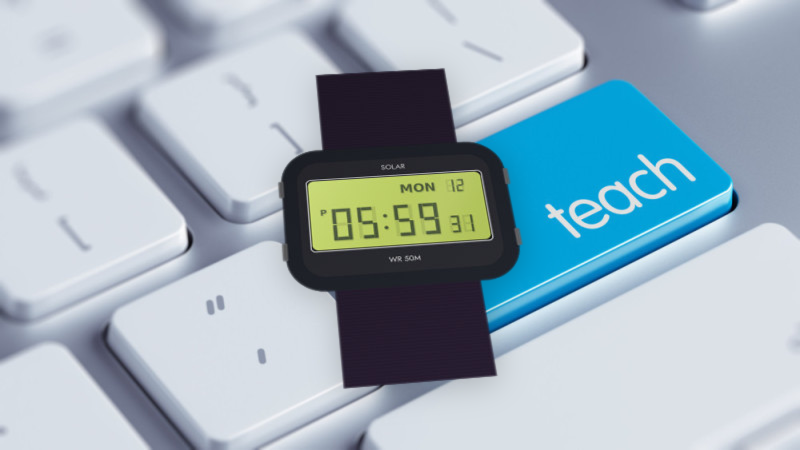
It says 5:59:31
